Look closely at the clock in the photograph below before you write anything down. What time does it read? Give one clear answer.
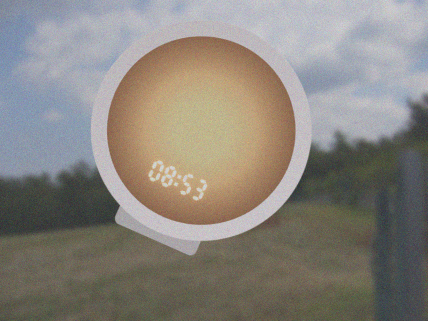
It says 8:53
